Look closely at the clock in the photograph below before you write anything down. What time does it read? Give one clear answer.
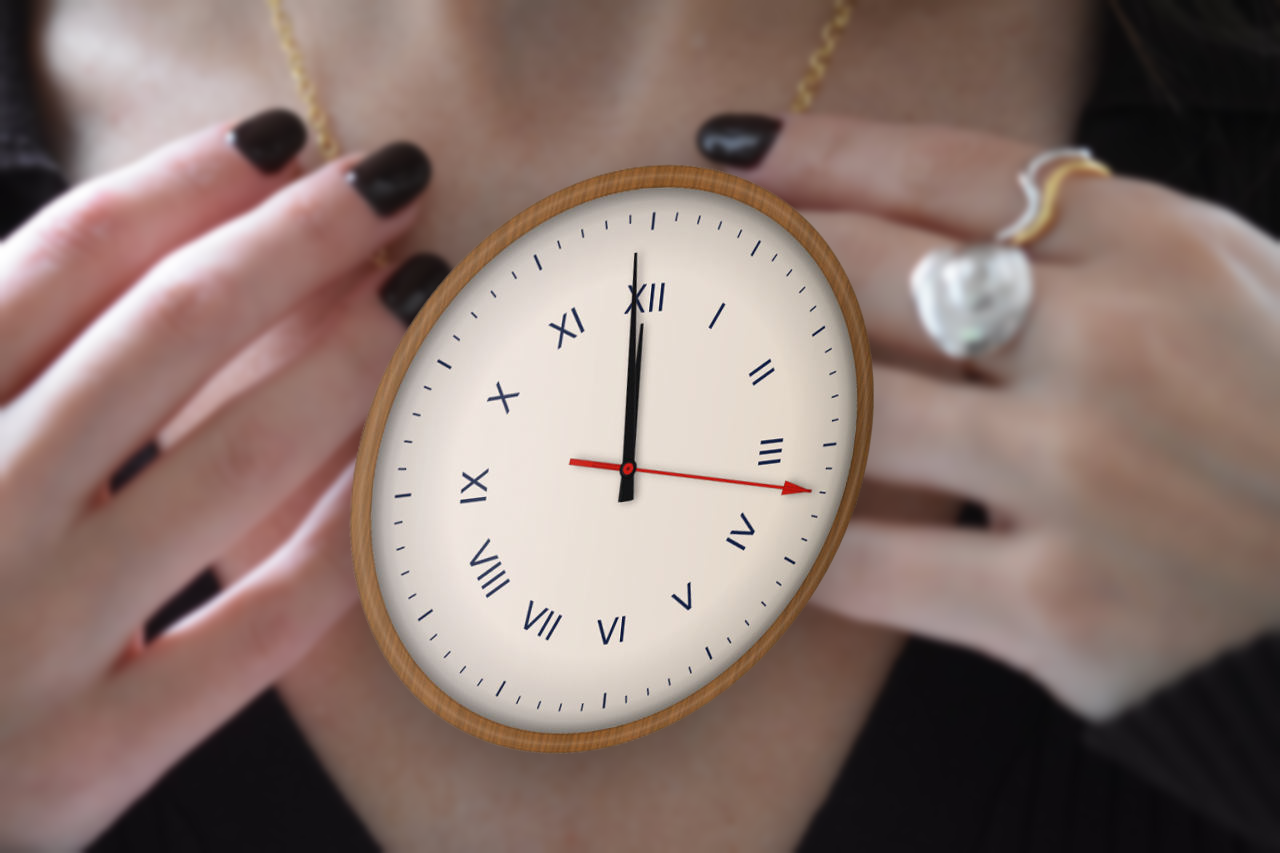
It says 11:59:17
